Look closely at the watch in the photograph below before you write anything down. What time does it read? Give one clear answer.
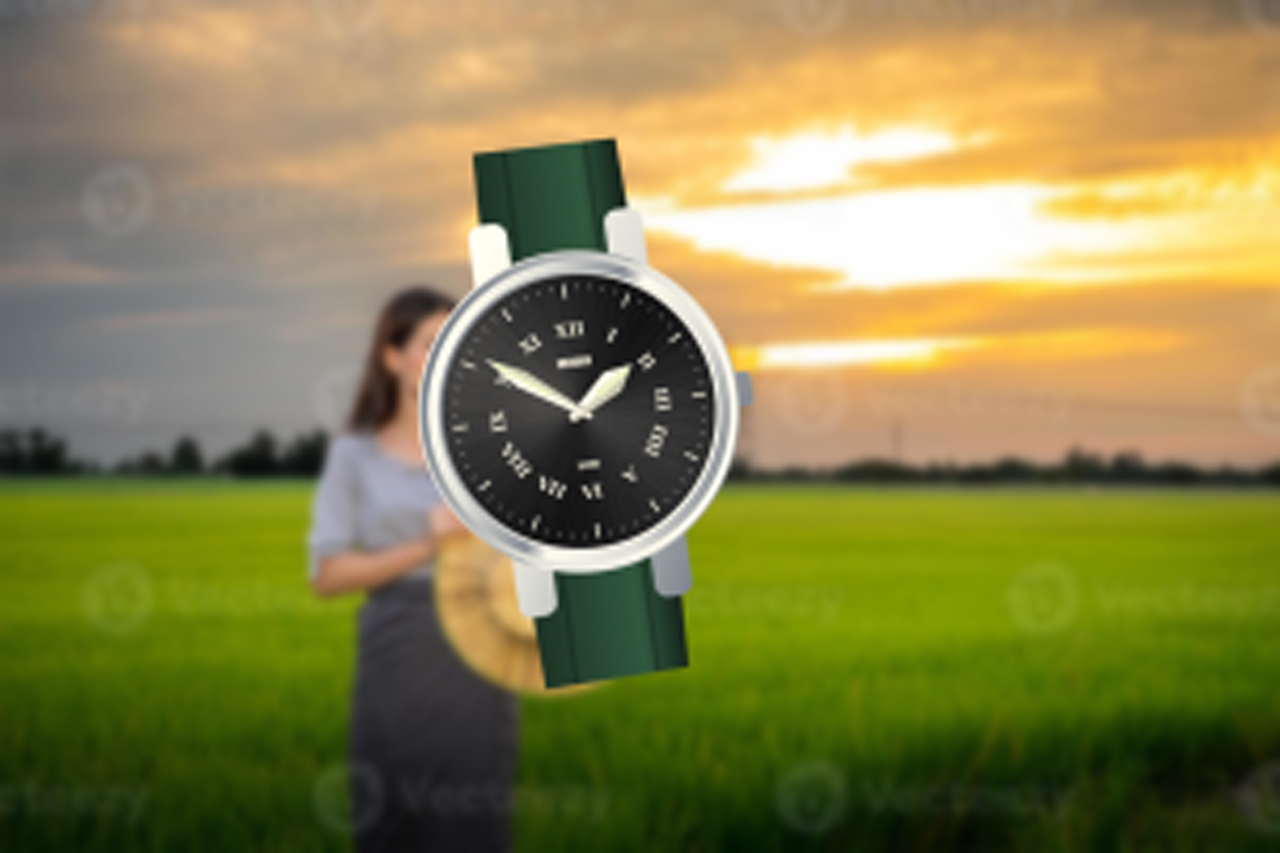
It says 1:51
